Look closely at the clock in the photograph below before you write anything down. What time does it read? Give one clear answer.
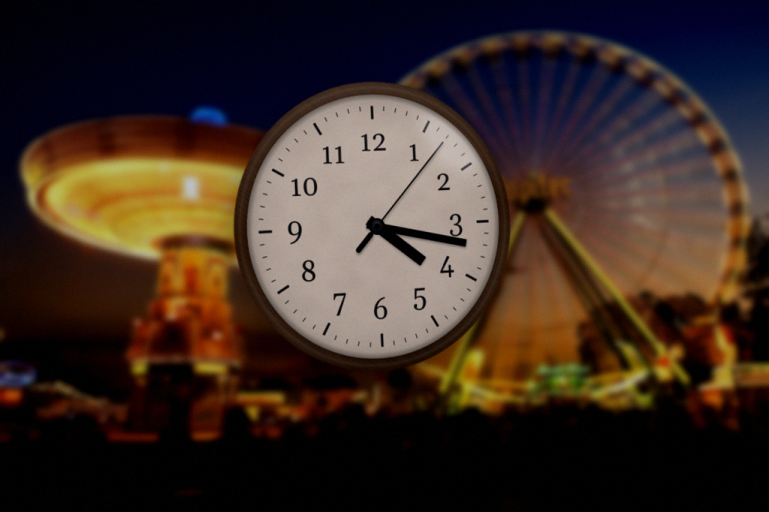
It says 4:17:07
